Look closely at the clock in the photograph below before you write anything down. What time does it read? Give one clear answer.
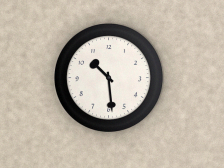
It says 10:29
